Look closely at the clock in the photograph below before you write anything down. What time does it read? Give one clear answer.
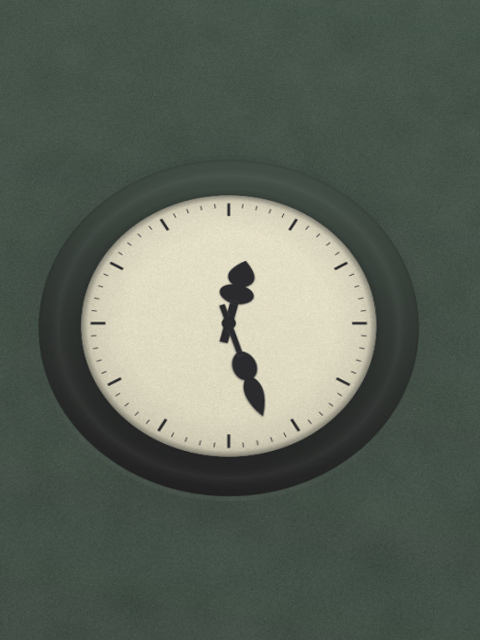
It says 12:27
